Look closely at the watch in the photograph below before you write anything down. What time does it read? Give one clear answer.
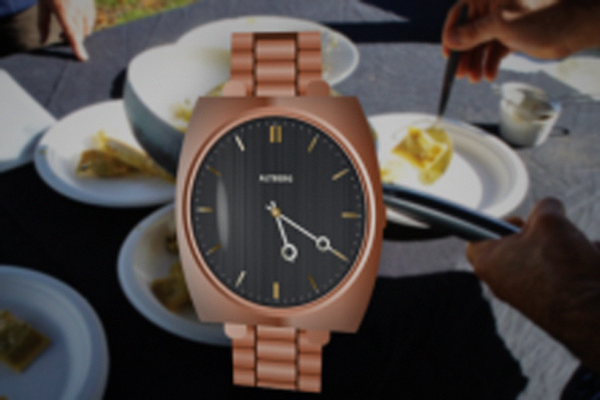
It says 5:20
